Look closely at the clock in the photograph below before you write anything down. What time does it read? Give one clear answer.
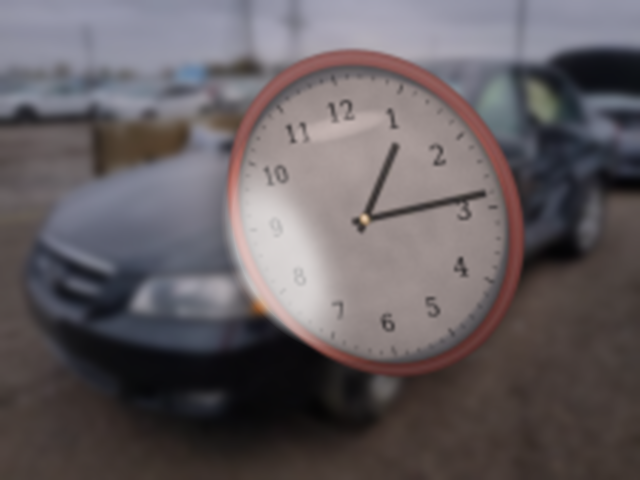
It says 1:14
